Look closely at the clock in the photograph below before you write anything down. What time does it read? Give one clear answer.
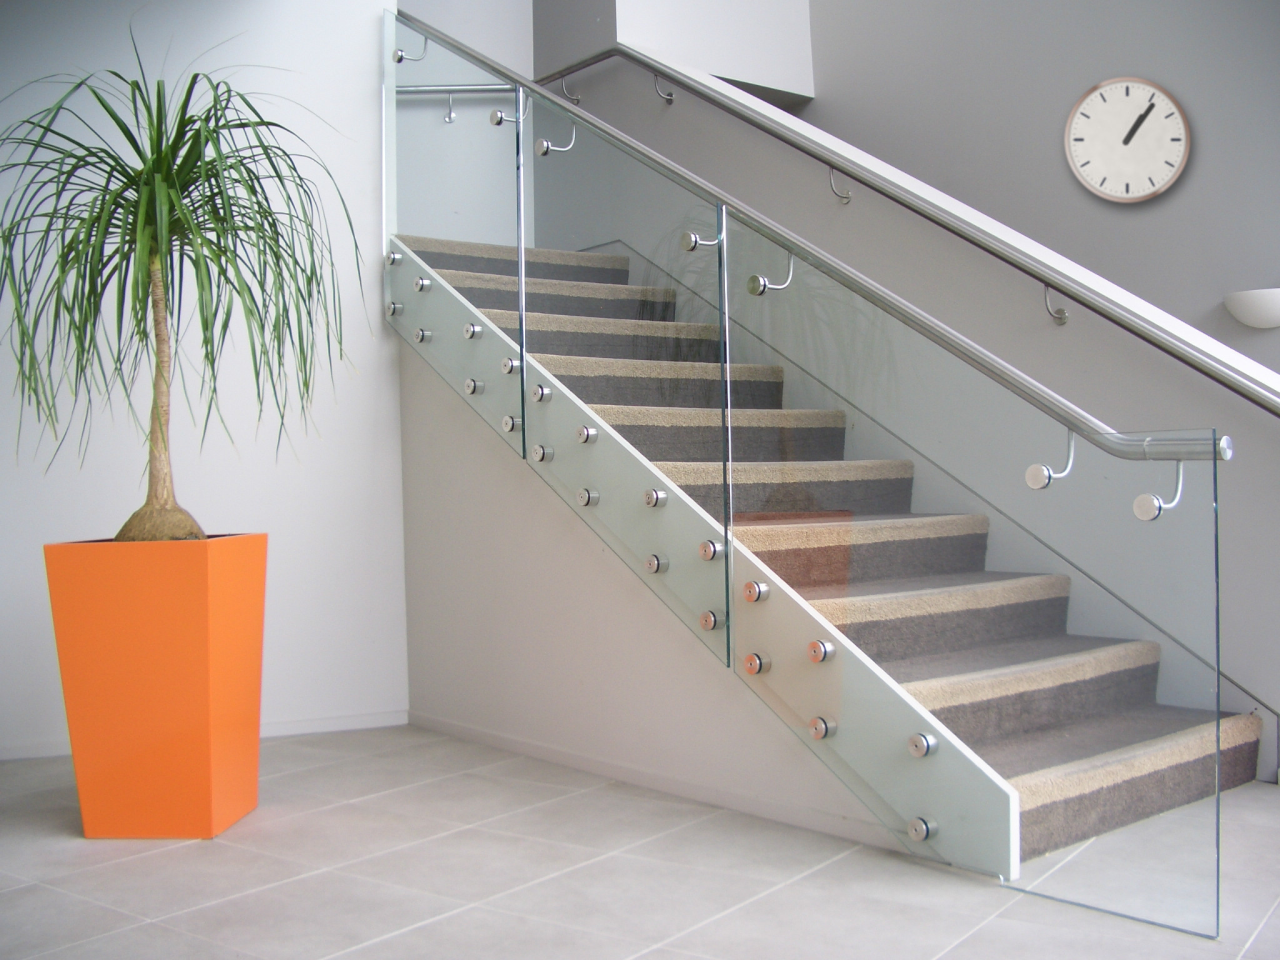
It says 1:06
